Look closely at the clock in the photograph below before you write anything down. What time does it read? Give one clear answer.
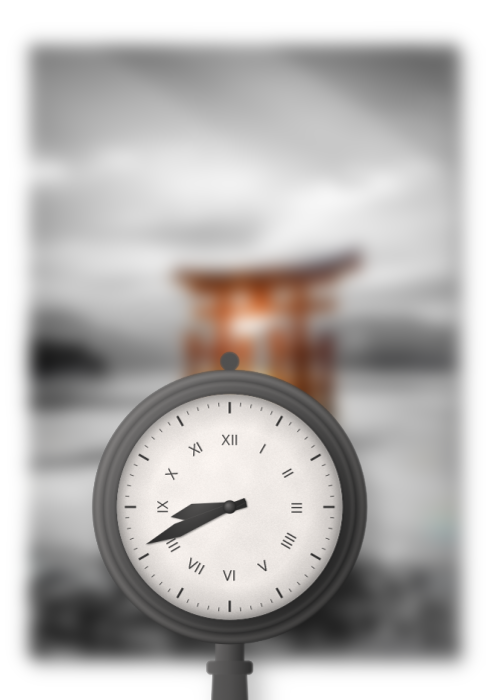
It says 8:41
